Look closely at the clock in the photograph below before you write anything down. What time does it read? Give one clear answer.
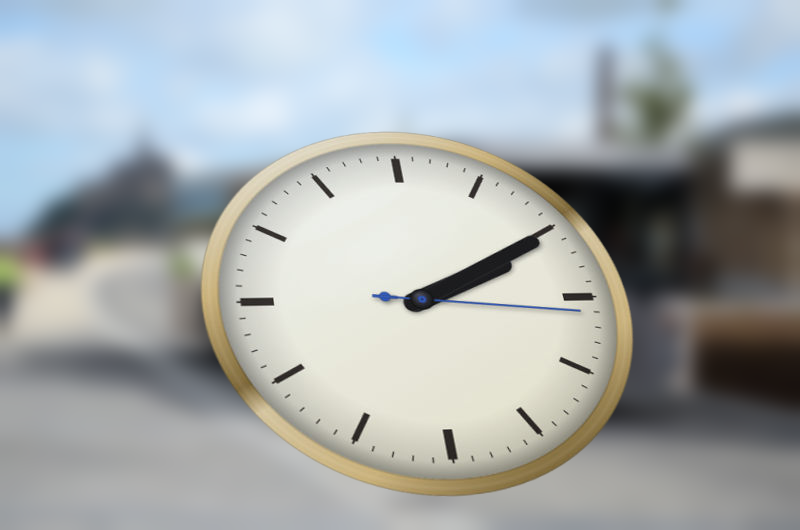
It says 2:10:16
